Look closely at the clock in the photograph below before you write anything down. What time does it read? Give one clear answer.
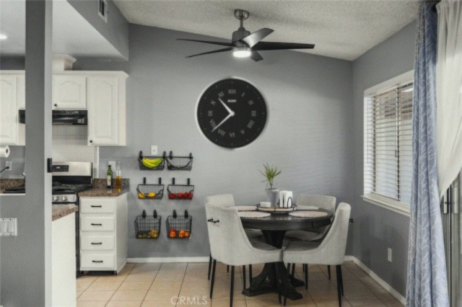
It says 10:38
